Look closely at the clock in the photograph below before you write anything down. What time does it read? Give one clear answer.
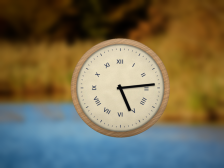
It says 5:14
